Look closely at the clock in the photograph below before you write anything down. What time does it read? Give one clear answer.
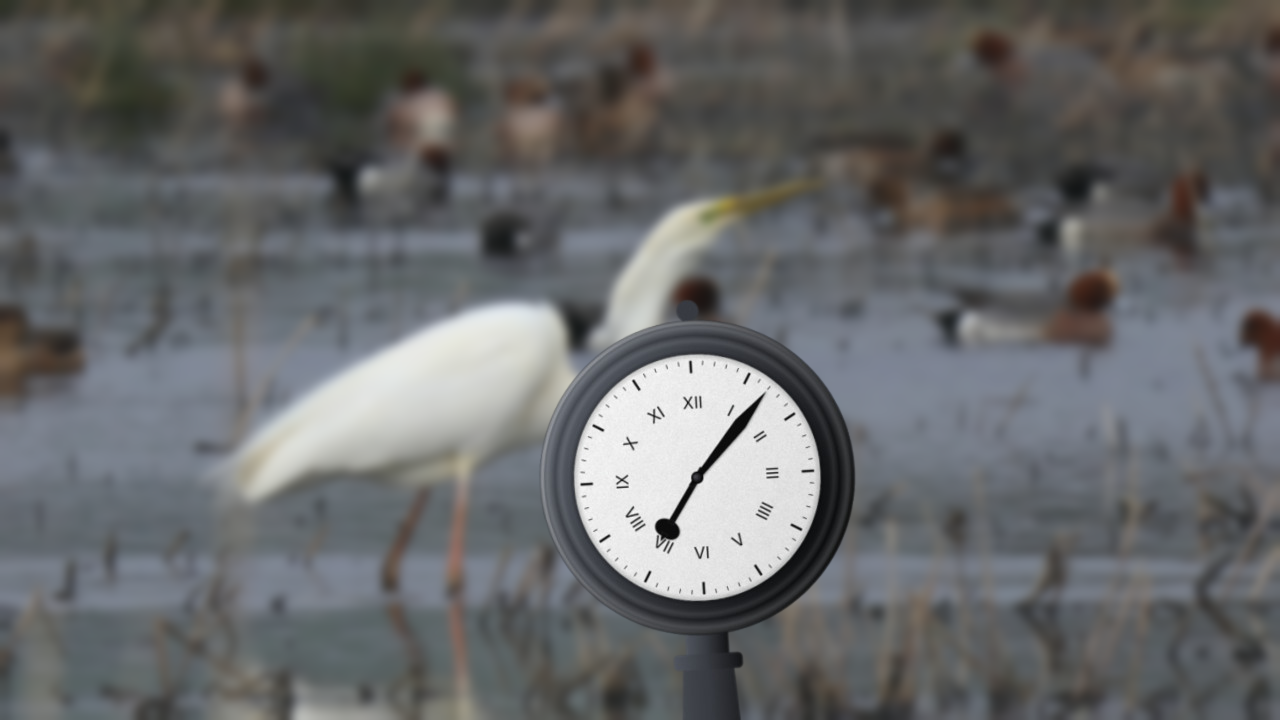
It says 7:07
